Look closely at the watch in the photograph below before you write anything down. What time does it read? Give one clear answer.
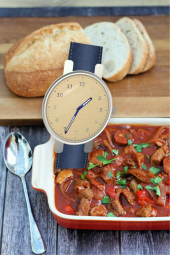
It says 1:34
